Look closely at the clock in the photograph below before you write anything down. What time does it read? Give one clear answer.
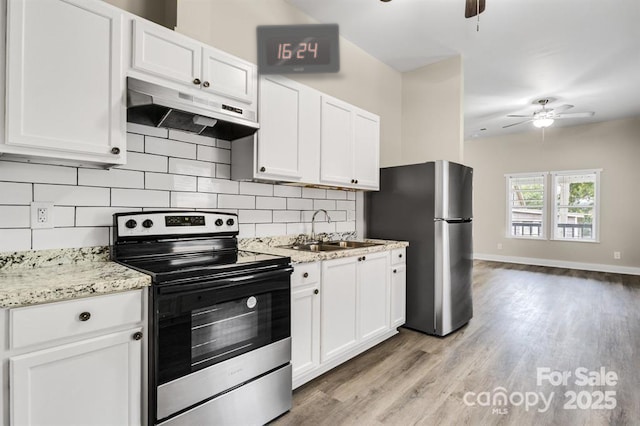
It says 16:24
